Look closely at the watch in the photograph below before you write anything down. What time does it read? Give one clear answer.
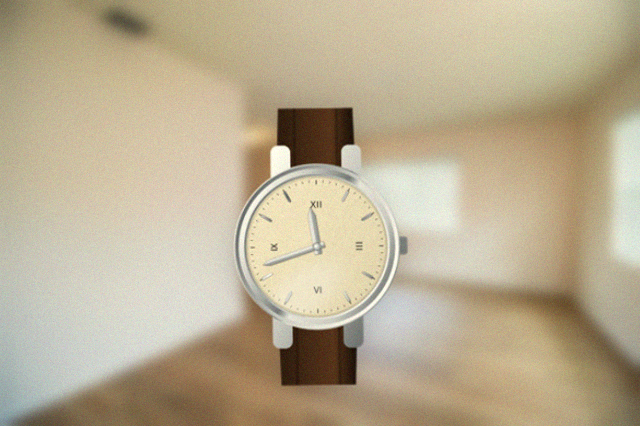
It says 11:42
